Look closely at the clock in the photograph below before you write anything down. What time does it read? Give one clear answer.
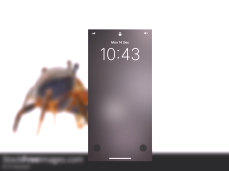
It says 10:43
